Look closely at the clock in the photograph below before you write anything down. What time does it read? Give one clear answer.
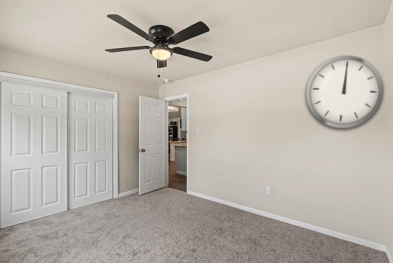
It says 12:00
